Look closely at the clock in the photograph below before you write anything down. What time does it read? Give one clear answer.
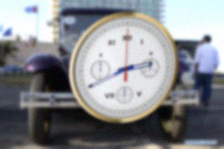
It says 2:41
